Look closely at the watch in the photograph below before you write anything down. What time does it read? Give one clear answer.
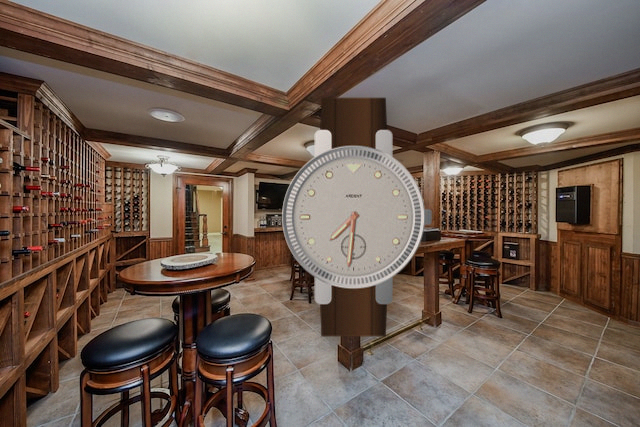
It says 7:31
